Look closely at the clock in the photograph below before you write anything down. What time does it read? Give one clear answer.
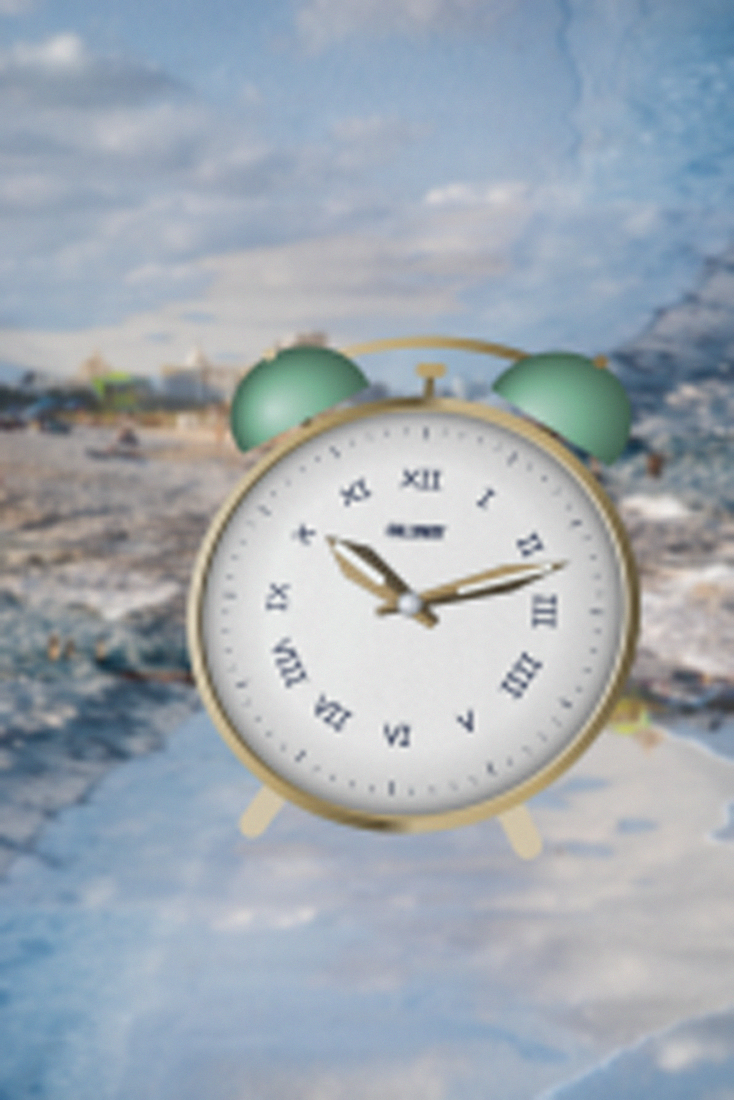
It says 10:12
